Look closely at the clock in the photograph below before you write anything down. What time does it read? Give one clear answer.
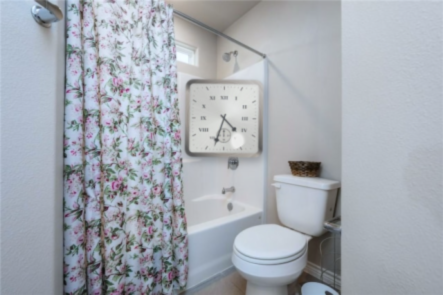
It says 4:33
